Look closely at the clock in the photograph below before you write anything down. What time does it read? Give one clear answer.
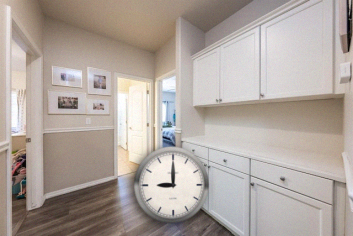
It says 9:00
